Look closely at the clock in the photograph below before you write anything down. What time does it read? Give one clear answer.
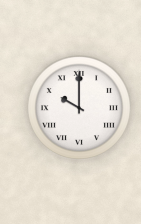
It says 10:00
